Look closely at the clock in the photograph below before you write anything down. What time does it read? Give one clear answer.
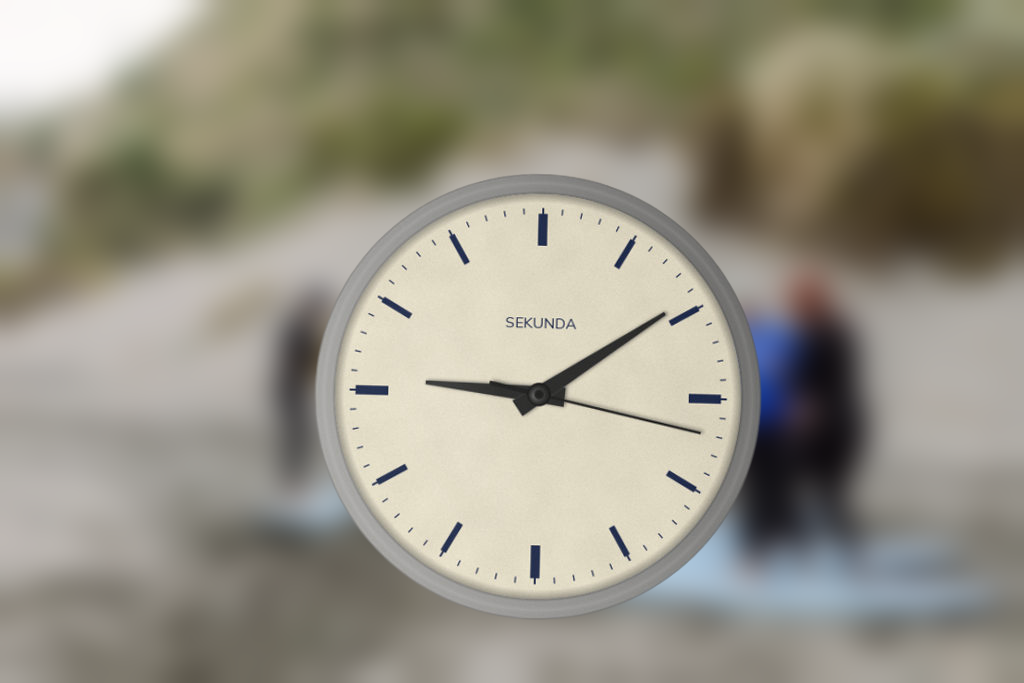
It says 9:09:17
